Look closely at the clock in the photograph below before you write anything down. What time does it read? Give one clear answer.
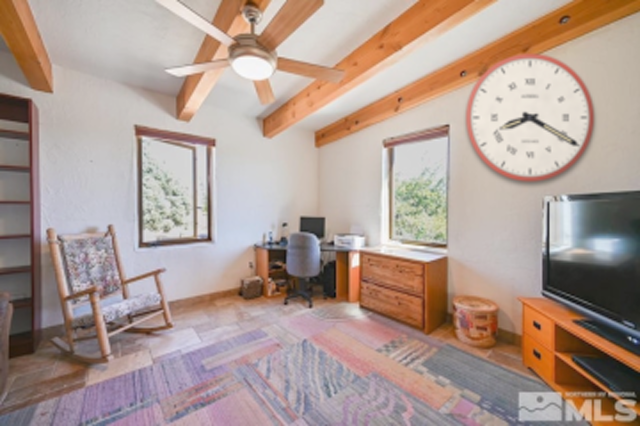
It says 8:20
